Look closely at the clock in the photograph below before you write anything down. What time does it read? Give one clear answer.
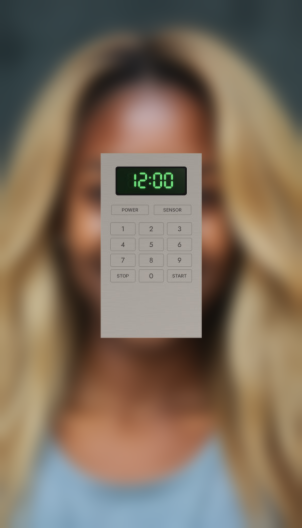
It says 12:00
